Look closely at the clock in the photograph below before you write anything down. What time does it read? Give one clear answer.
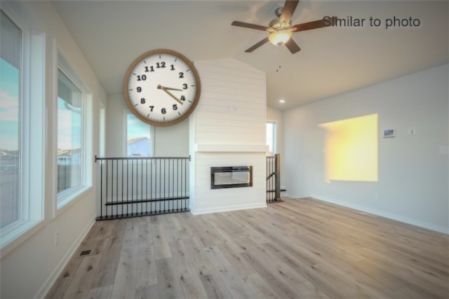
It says 3:22
